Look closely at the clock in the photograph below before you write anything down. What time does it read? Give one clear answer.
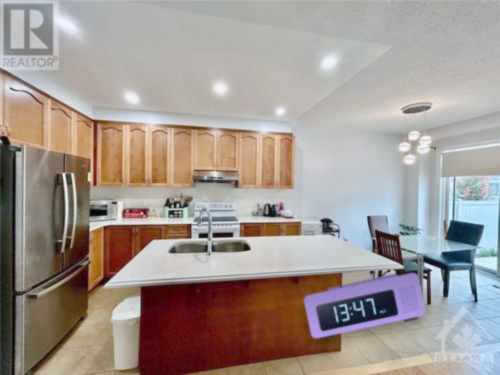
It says 13:47
